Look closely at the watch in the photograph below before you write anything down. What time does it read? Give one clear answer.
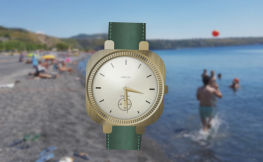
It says 3:29
